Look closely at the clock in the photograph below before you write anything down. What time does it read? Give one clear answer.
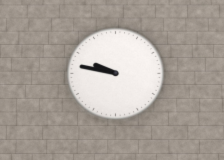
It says 9:47
